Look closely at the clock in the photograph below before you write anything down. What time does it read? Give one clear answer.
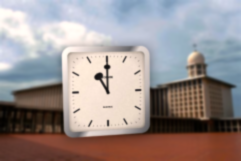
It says 11:00
